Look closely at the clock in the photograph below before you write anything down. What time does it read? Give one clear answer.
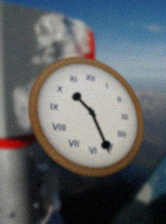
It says 10:26
